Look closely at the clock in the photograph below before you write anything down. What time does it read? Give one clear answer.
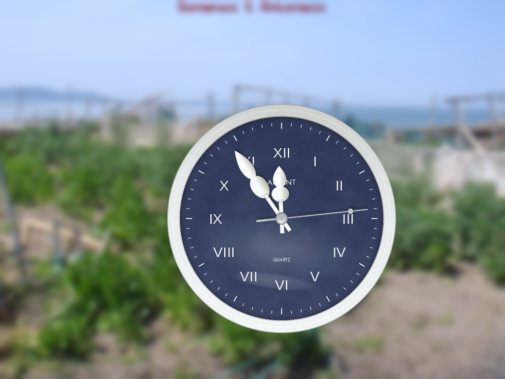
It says 11:54:14
